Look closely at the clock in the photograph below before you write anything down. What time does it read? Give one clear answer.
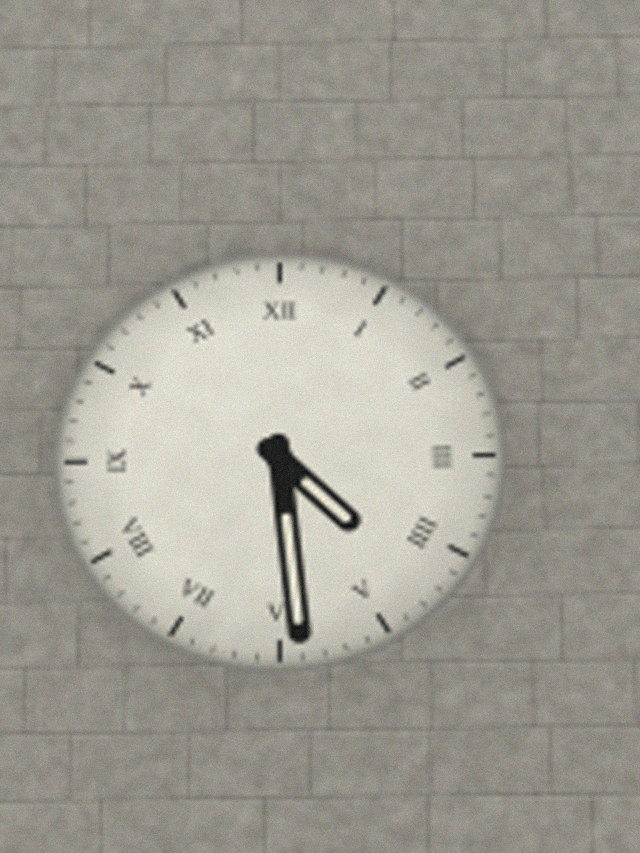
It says 4:29
